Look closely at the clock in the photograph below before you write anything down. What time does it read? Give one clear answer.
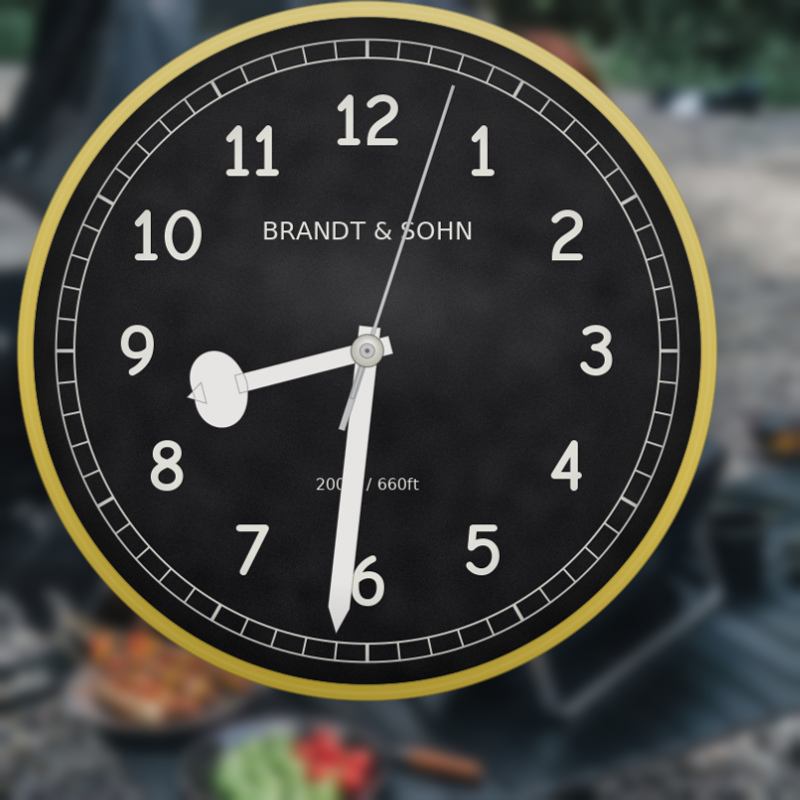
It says 8:31:03
